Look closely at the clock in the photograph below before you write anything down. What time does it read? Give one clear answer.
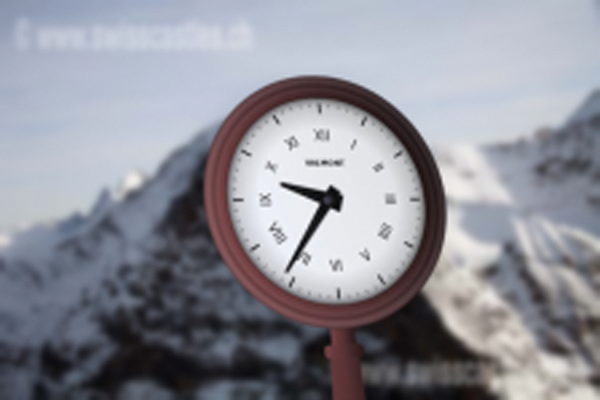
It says 9:36
